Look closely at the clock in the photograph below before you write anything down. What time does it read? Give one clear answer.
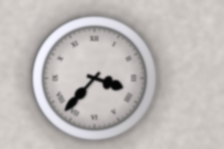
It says 3:37
